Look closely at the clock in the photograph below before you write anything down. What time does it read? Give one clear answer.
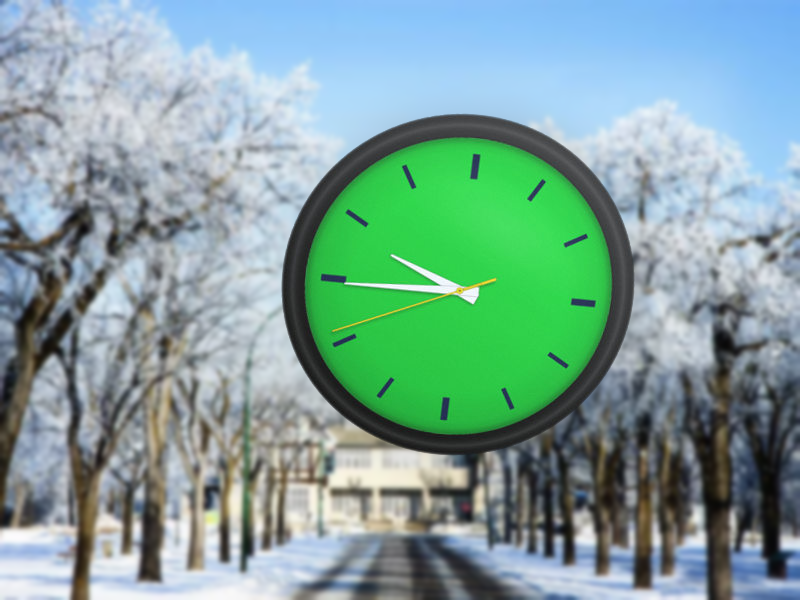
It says 9:44:41
